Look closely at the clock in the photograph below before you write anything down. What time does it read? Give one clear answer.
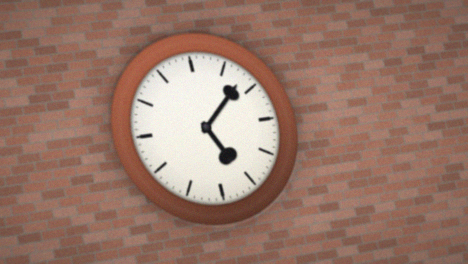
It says 5:08
